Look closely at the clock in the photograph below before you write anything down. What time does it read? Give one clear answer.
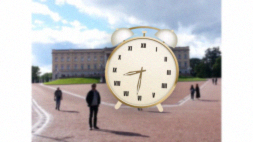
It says 8:31
